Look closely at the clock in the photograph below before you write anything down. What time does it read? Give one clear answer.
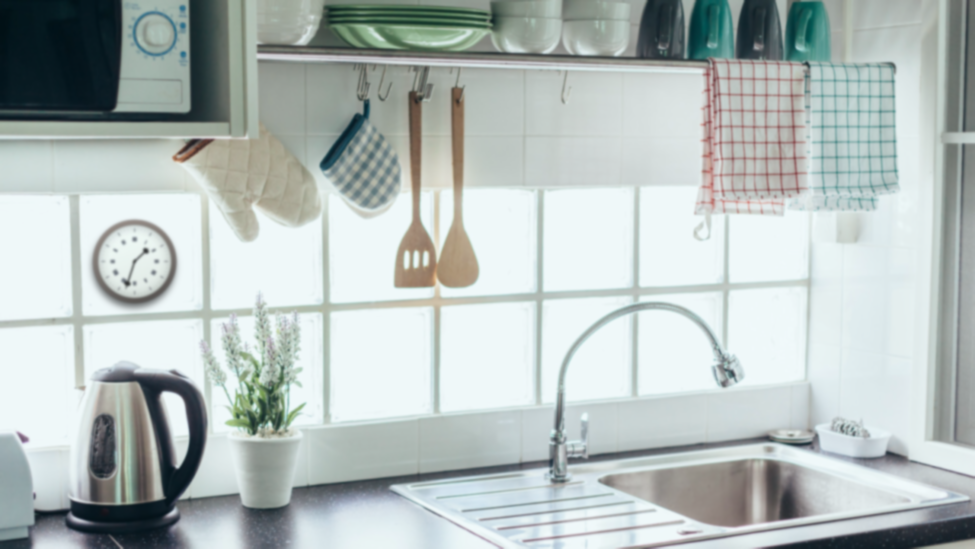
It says 1:33
